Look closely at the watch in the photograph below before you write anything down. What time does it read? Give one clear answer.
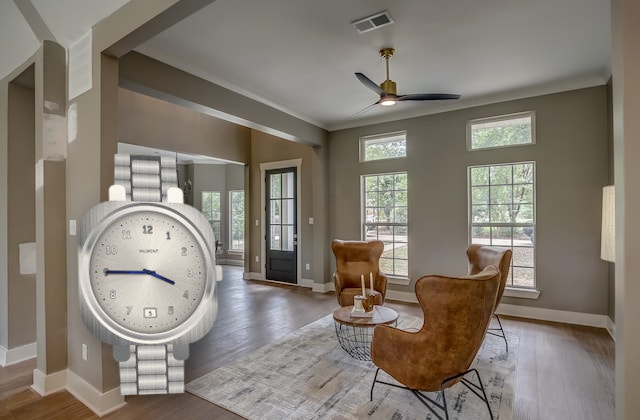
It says 3:45
